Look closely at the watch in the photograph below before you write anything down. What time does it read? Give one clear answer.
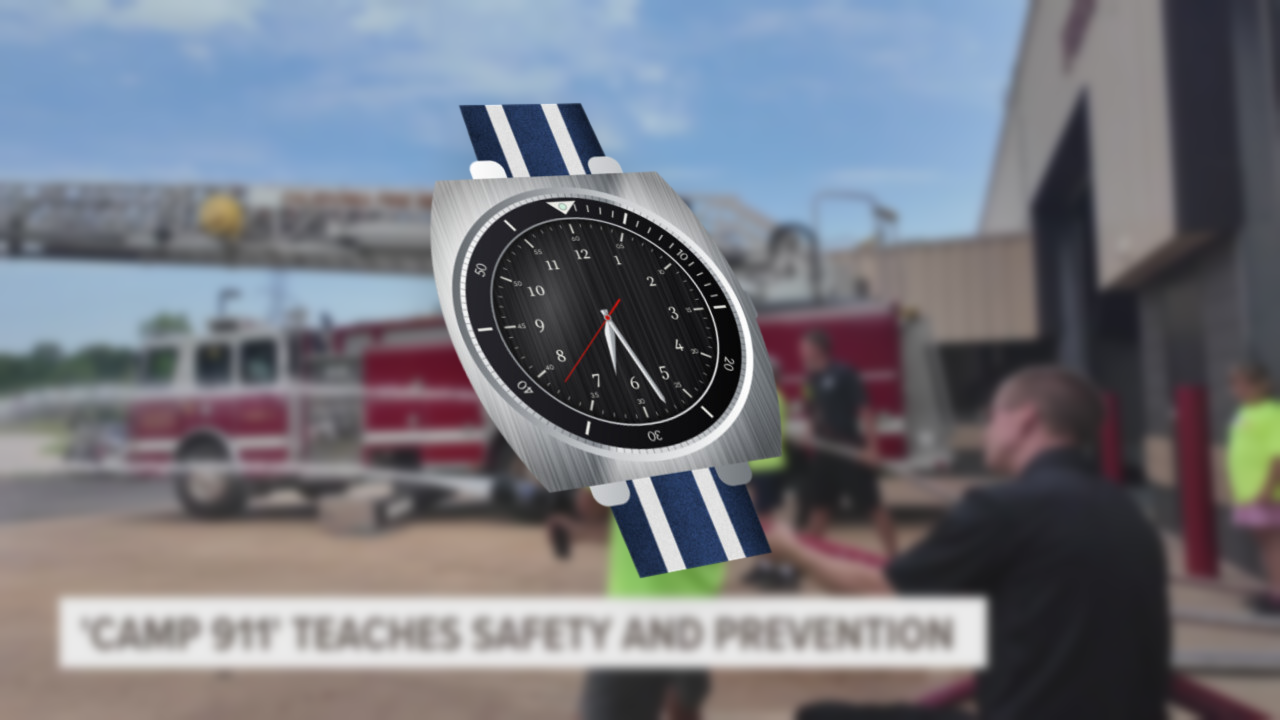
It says 6:27:38
